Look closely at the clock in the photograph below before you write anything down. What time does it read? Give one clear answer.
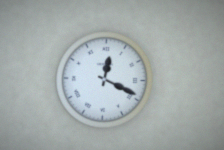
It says 12:19
